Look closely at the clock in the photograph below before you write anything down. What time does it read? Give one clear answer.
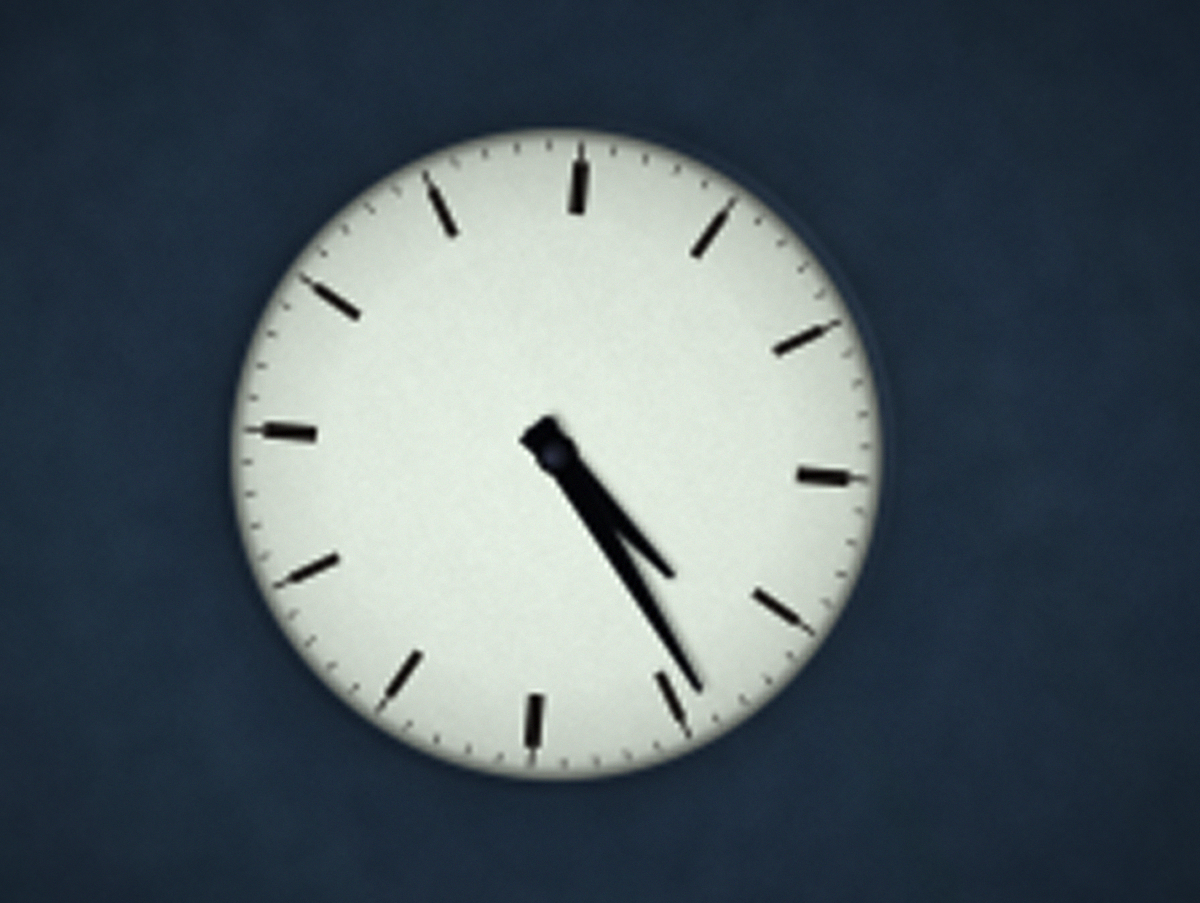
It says 4:24
